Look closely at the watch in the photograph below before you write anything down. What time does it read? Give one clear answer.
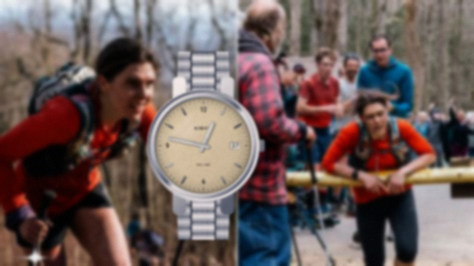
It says 12:47
